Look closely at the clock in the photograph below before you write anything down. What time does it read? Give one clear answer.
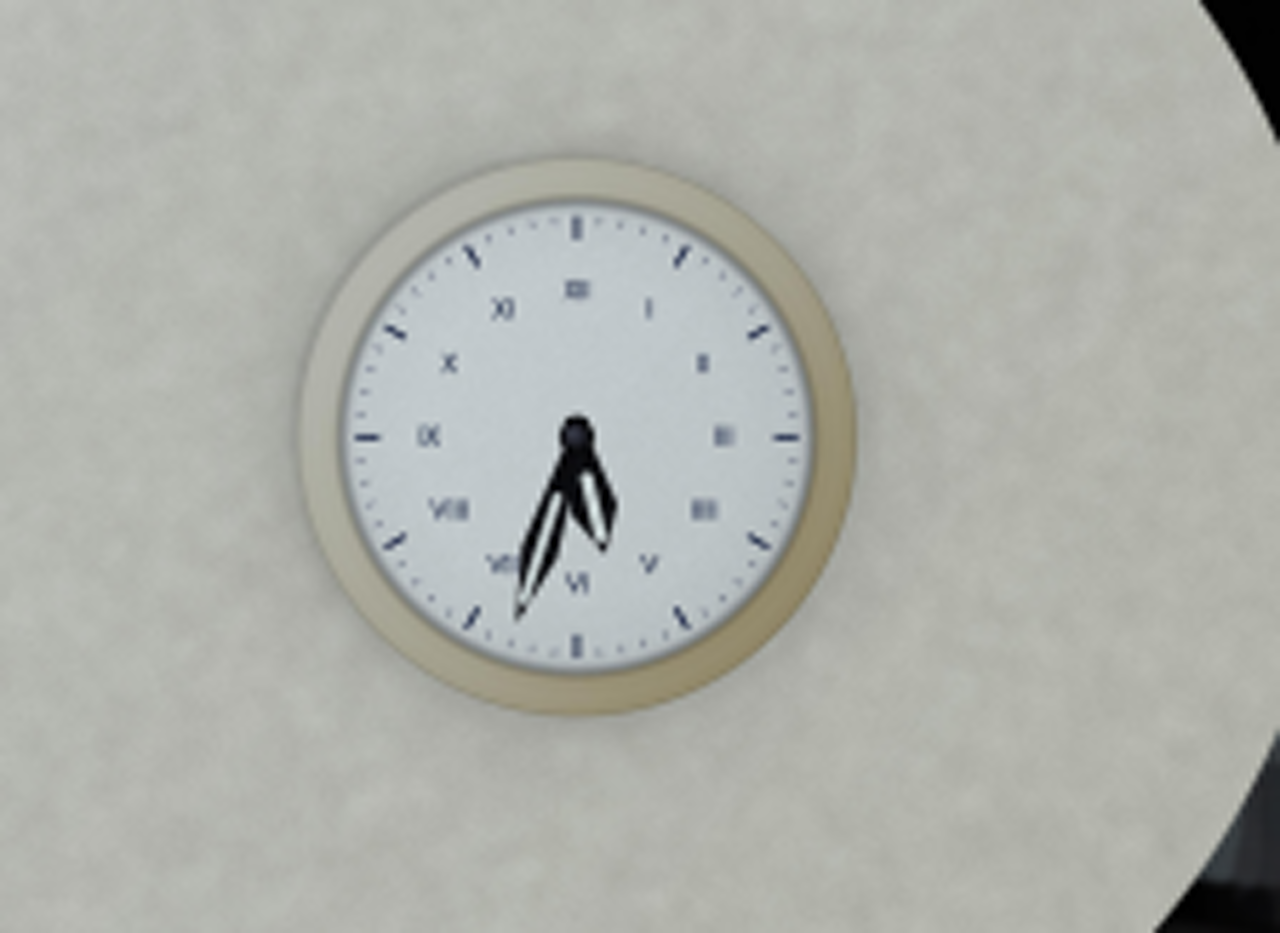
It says 5:33
